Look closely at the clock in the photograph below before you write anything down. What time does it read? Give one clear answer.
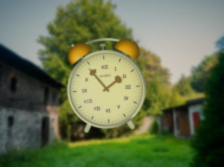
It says 1:54
